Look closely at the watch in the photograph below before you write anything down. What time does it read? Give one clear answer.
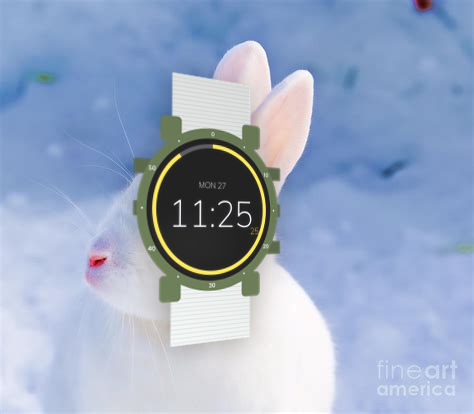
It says 11:25:25
